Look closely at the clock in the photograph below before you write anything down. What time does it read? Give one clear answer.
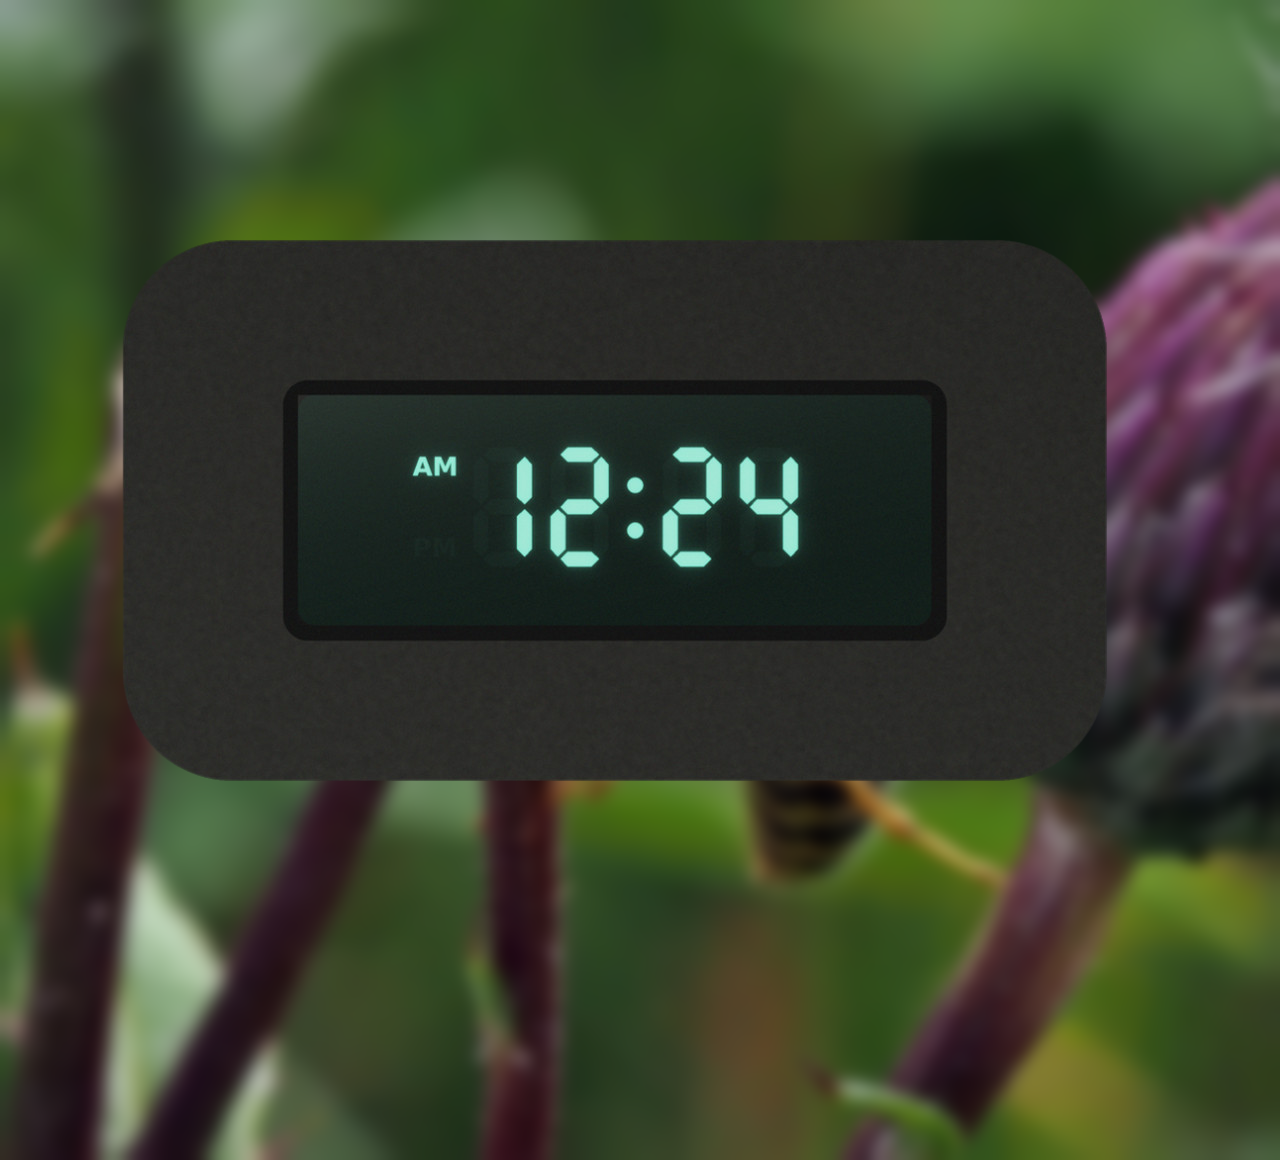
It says 12:24
